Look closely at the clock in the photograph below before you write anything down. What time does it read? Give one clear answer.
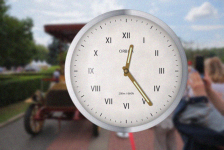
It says 12:24
